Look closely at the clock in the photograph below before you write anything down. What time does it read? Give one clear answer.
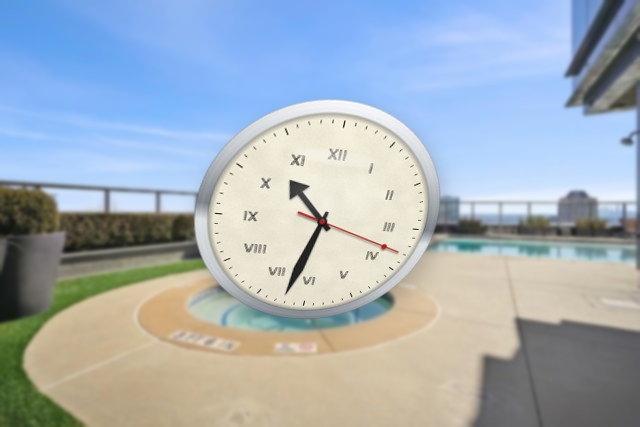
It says 10:32:18
